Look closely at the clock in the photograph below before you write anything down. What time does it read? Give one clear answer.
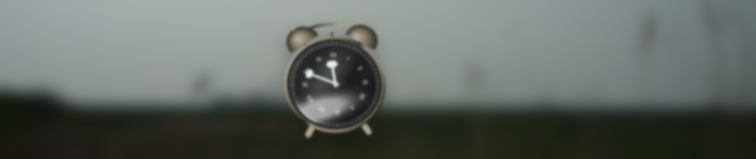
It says 11:49
